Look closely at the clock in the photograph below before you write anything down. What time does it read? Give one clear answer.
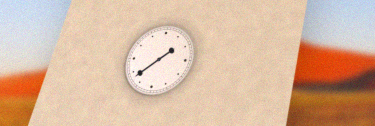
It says 1:38
